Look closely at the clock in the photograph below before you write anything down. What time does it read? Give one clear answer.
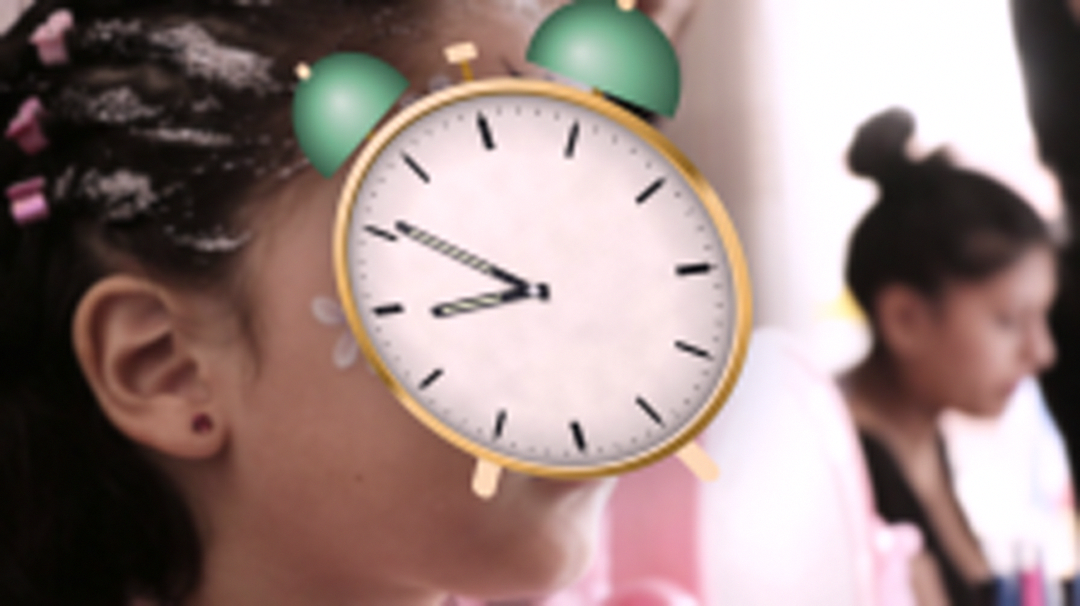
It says 8:51
